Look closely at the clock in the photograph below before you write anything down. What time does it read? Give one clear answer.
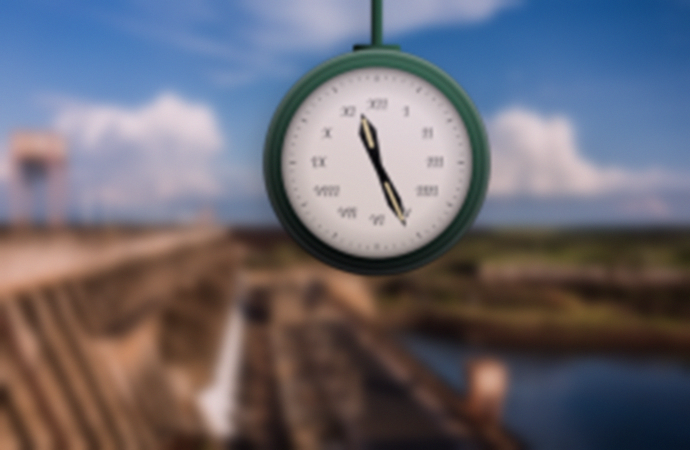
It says 11:26
